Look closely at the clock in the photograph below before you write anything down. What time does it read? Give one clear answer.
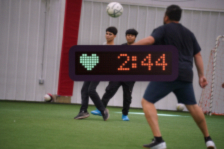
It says 2:44
